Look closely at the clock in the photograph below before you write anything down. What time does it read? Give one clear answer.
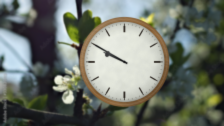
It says 9:50
